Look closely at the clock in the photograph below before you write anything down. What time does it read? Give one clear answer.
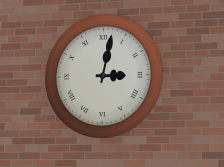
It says 3:02
